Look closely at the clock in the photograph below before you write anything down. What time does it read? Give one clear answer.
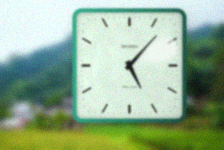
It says 5:07
